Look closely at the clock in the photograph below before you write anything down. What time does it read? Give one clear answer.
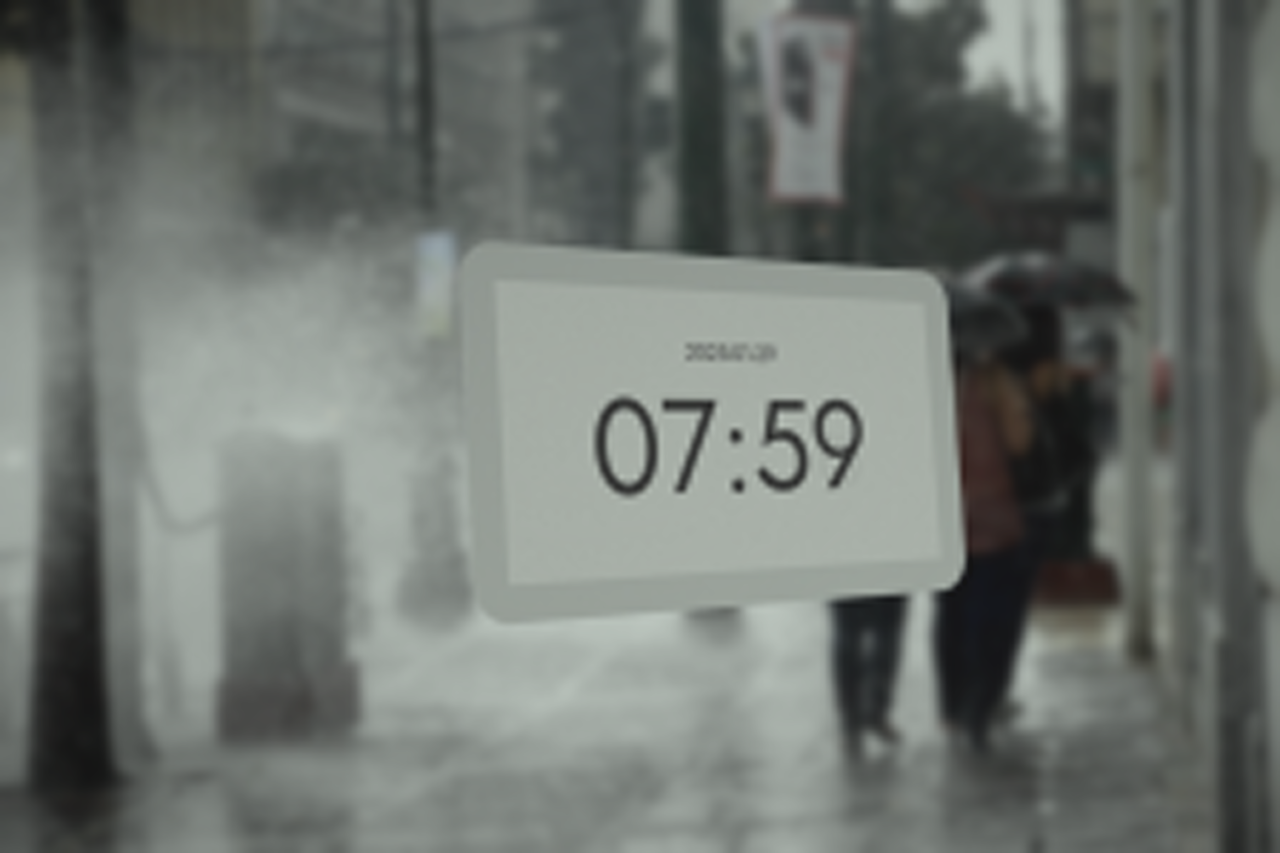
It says 7:59
